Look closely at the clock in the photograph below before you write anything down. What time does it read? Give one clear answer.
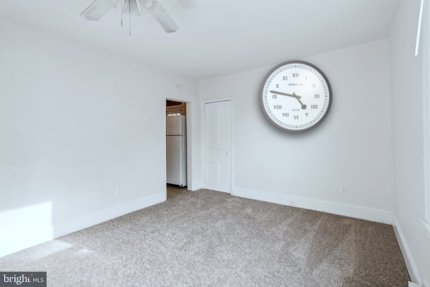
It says 4:47
